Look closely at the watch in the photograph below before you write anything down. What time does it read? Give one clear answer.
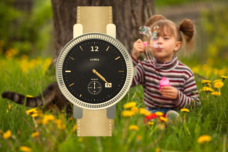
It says 4:22
